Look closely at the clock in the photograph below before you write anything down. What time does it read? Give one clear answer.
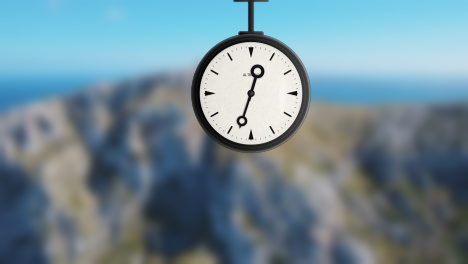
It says 12:33
